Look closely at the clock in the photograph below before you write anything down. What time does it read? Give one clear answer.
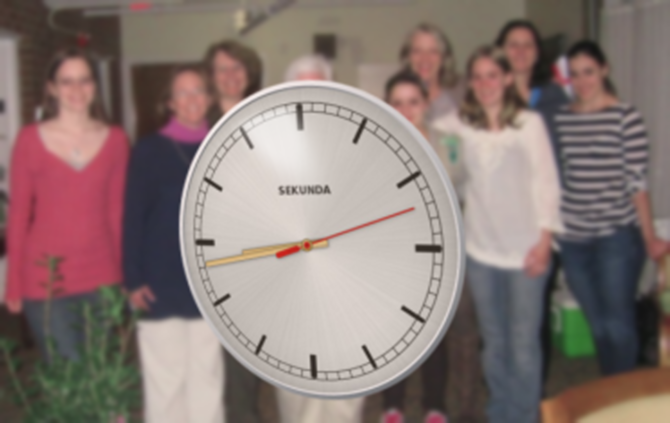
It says 8:43:12
